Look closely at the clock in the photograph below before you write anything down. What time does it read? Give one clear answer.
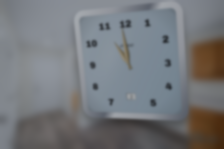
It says 10:59
